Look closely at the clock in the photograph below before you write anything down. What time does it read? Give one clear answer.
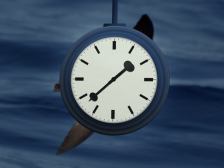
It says 1:38
